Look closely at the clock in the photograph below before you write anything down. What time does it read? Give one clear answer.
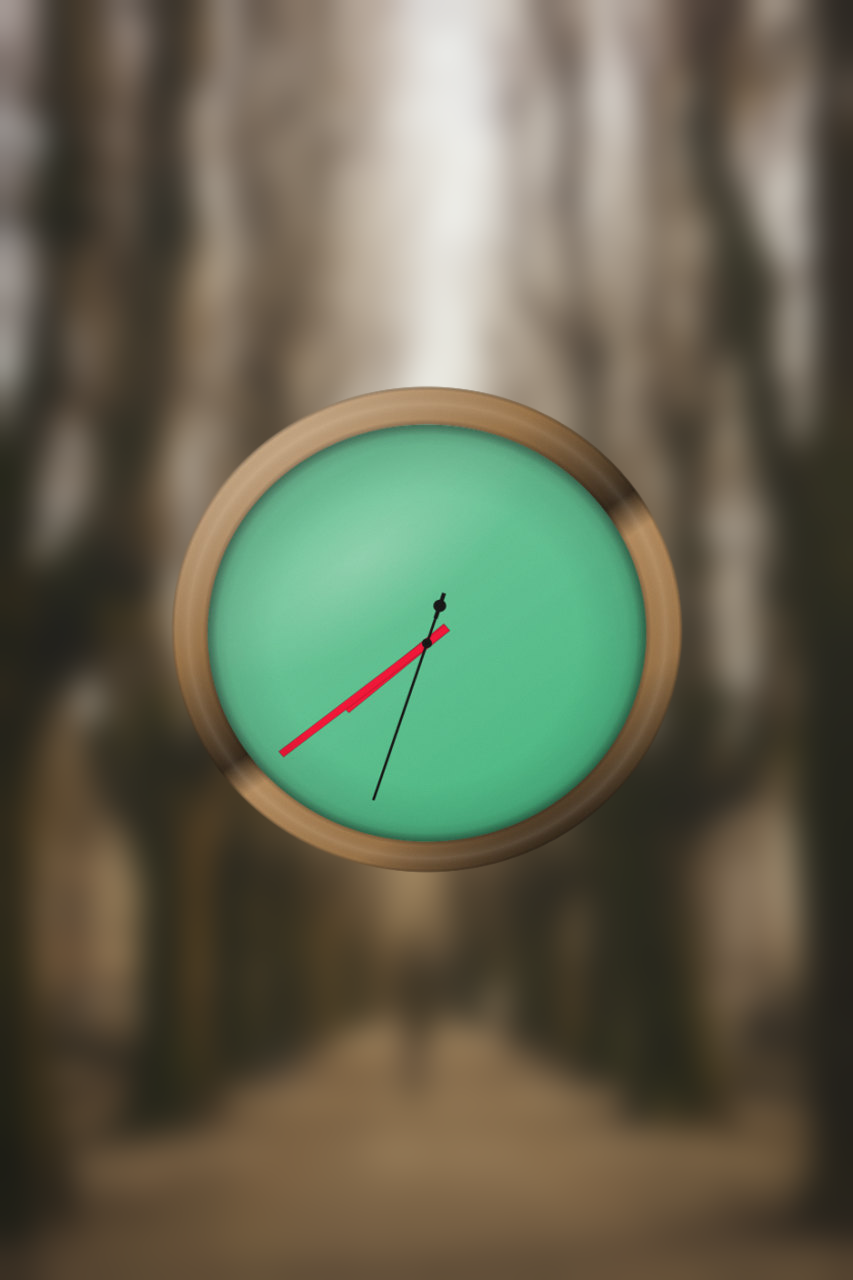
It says 7:38:33
